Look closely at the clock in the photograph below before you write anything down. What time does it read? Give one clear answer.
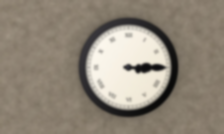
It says 3:15
